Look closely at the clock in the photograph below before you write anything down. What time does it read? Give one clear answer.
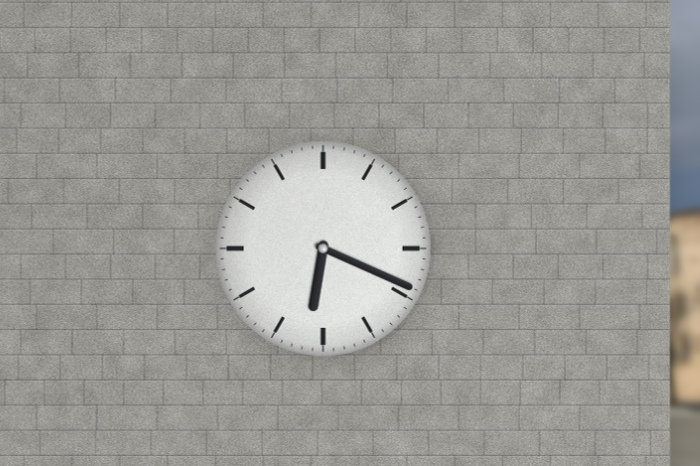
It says 6:19
